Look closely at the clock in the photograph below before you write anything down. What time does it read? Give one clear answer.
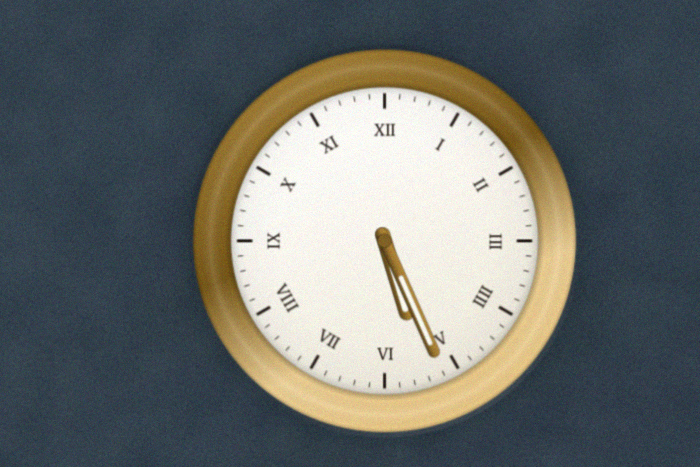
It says 5:26
